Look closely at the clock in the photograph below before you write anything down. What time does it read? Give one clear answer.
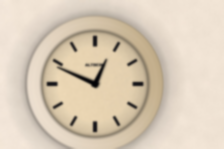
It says 12:49
